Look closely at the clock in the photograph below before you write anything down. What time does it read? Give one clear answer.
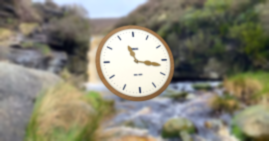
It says 11:17
